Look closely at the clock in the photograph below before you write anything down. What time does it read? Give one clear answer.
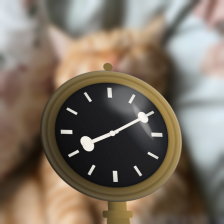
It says 8:10
